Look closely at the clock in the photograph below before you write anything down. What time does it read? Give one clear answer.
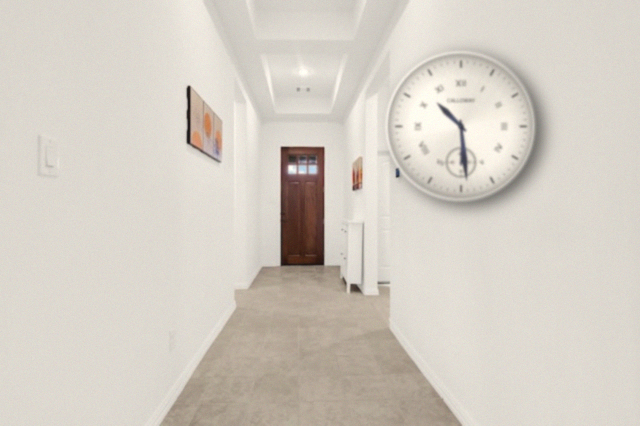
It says 10:29
